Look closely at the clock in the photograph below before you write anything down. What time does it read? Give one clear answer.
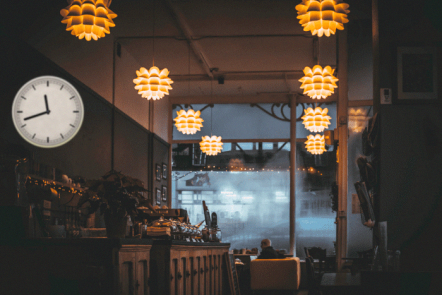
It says 11:42
